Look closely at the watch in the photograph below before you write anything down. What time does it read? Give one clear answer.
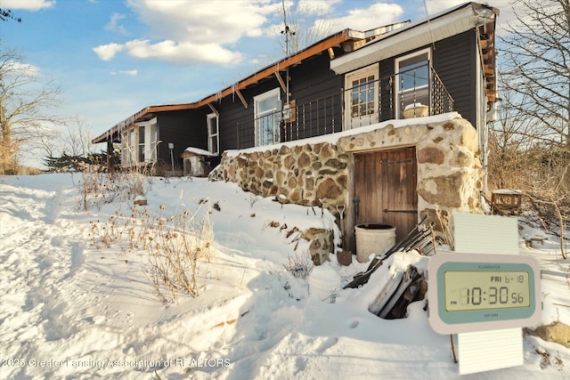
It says 10:30:56
